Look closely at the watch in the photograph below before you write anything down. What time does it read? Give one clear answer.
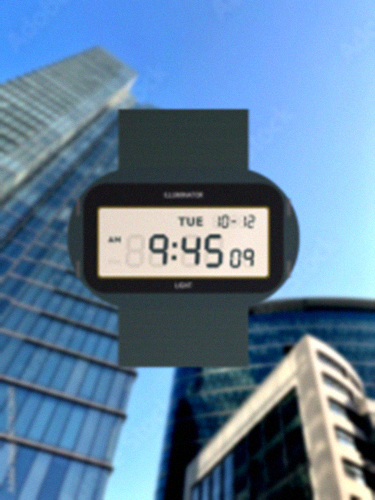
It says 9:45:09
